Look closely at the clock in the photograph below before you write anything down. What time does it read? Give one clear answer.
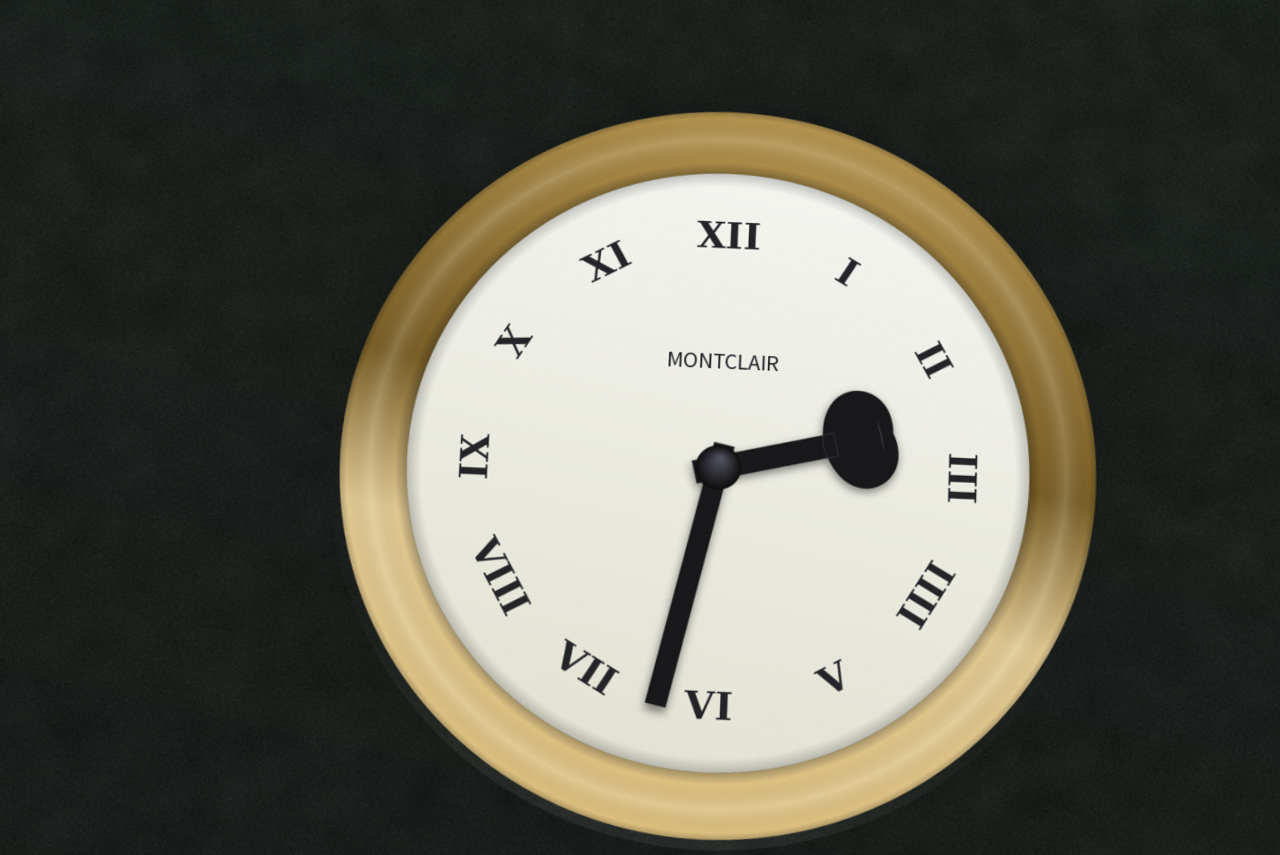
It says 2:32
